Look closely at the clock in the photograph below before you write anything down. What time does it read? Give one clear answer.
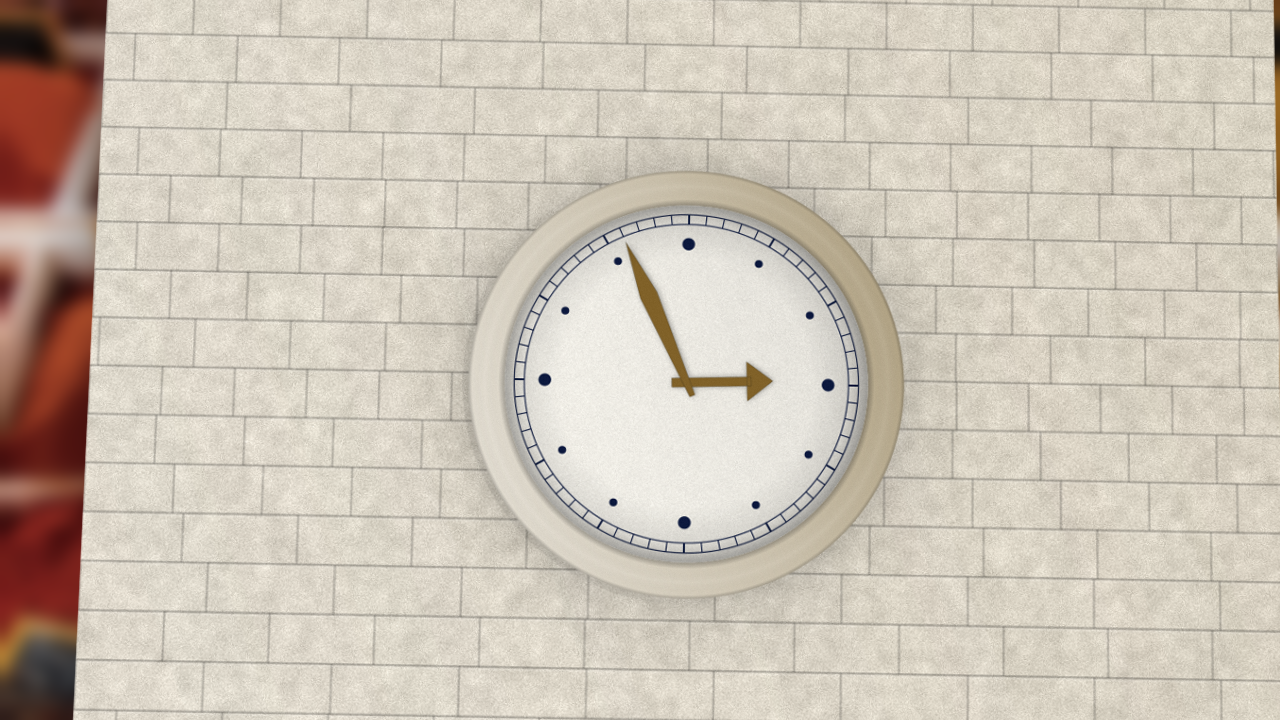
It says 2:56
